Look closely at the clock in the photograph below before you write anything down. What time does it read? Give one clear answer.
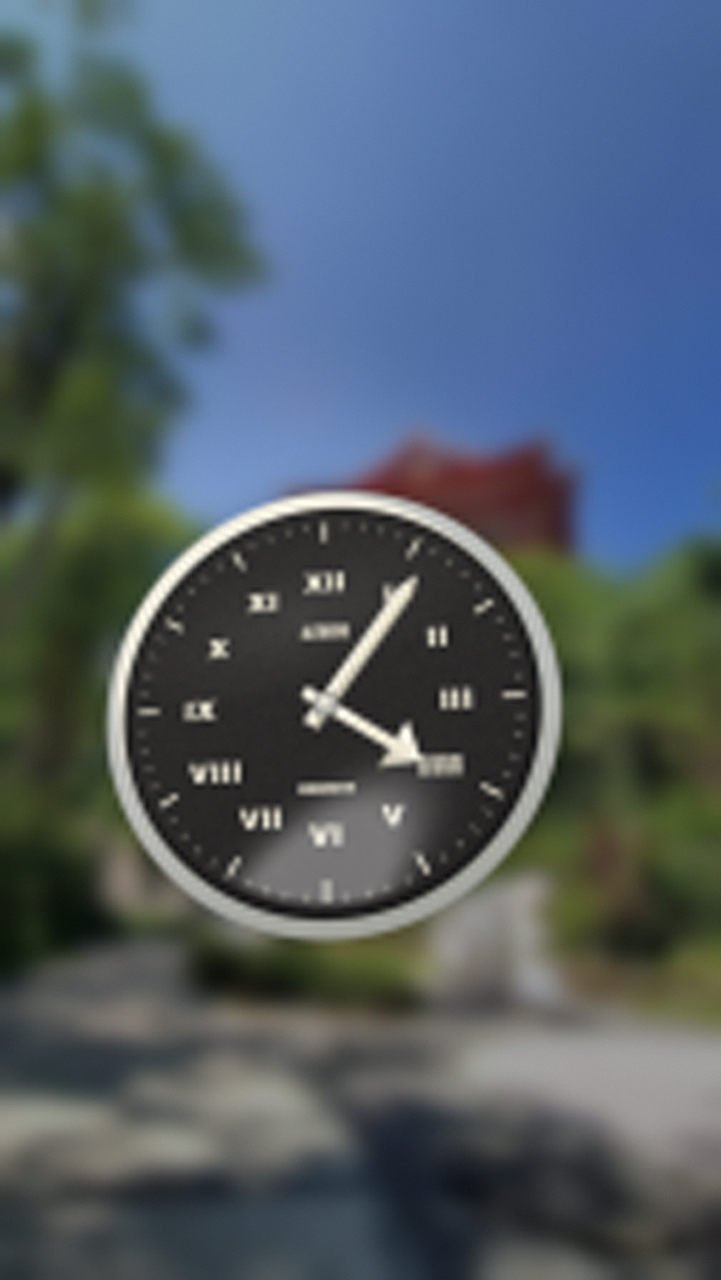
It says 4:06
